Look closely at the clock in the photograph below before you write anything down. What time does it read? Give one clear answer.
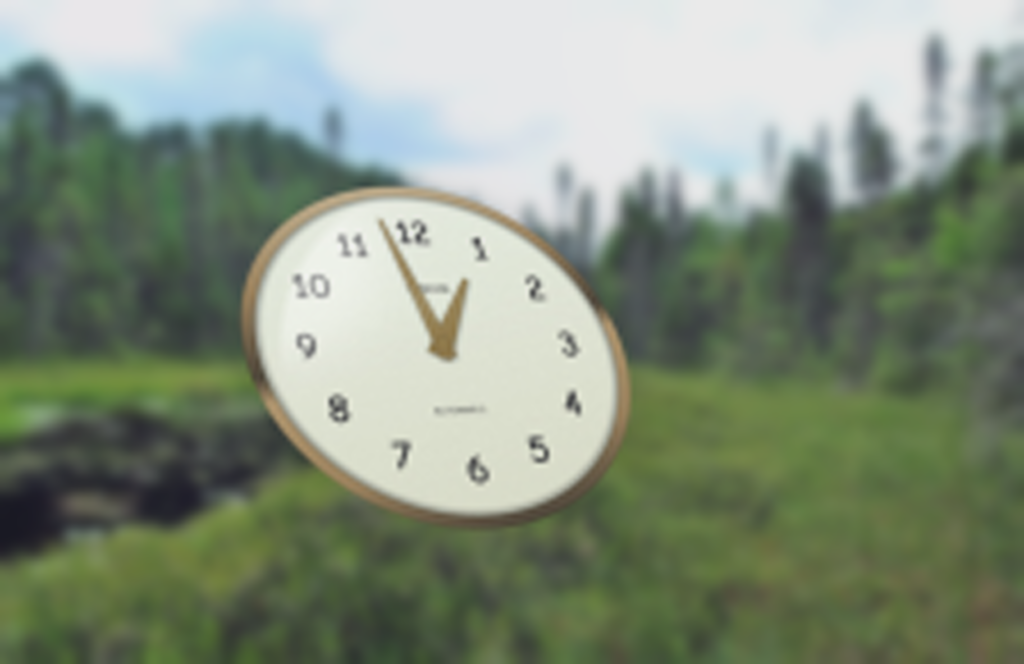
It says 12:58
